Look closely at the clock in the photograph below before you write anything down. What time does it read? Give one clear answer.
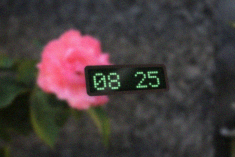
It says 8:25
